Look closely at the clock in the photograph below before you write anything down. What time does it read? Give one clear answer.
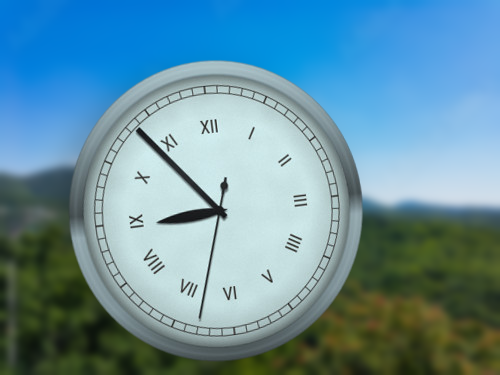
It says 8:53:33
